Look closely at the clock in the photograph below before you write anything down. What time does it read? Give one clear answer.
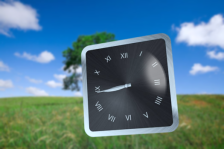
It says 8:44
